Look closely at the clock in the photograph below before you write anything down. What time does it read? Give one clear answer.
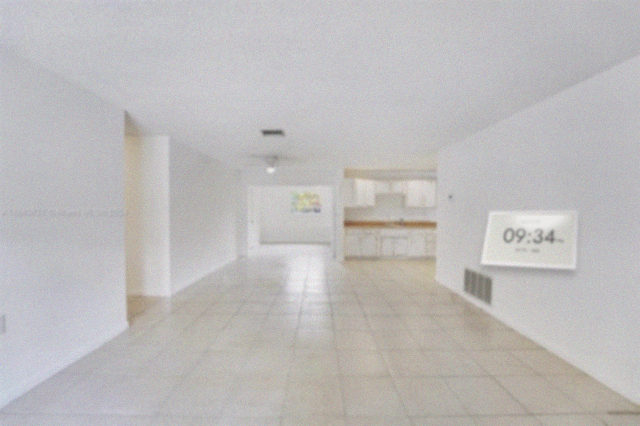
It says 9:34
